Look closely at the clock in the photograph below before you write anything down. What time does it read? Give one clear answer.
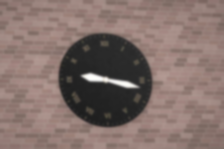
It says 9:17
